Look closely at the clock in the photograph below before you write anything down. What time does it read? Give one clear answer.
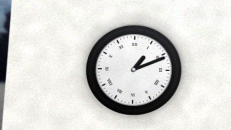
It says 1:11
